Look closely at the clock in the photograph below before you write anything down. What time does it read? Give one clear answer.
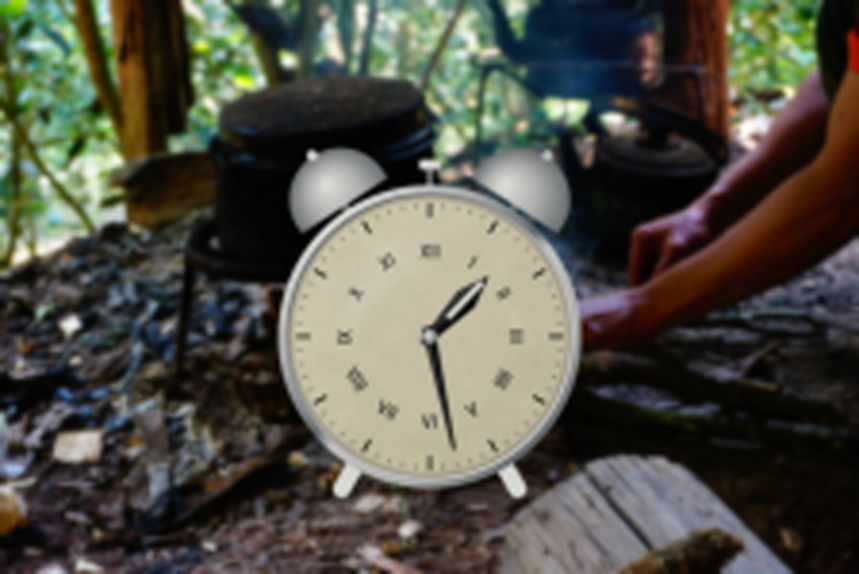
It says 1:28
